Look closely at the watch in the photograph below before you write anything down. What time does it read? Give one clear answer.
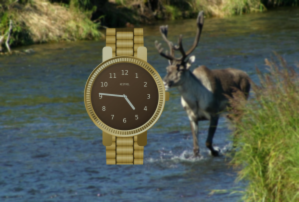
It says 4:46
